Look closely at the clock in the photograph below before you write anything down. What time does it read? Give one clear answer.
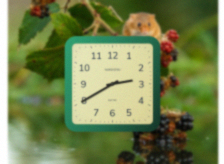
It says 2:40
